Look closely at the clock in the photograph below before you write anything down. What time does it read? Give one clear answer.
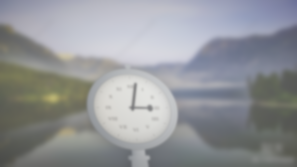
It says 3:02
